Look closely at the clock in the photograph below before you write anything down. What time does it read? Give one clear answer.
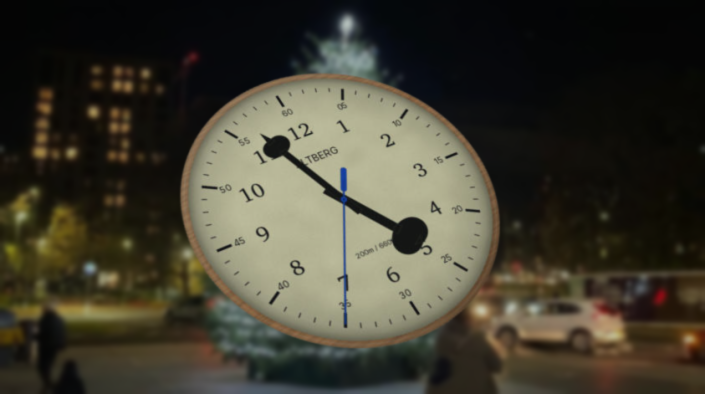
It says 4:56:35
